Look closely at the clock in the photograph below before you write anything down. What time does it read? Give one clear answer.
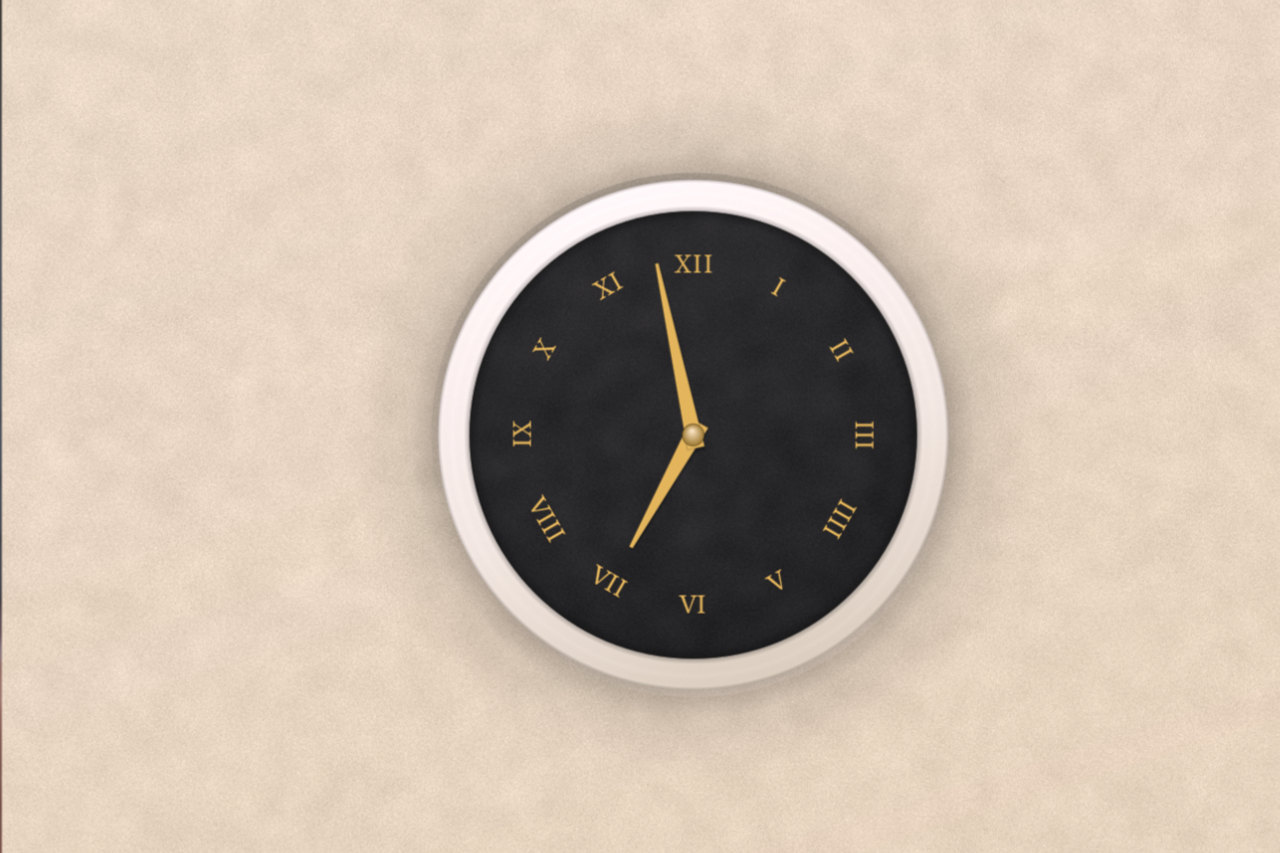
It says 6:58
